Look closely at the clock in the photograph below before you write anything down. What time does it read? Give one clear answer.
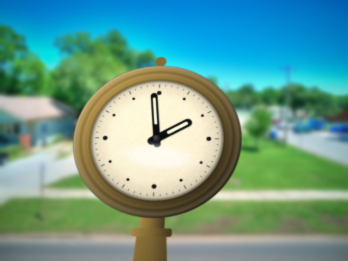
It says 1:59
